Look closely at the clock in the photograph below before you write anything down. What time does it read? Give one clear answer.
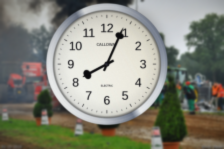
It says 8:04
